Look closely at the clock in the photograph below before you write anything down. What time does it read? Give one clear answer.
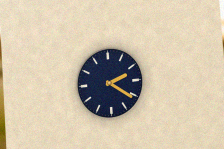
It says 2:21
